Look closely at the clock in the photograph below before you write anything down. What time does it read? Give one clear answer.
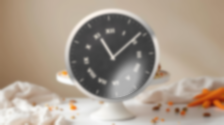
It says 11:09
